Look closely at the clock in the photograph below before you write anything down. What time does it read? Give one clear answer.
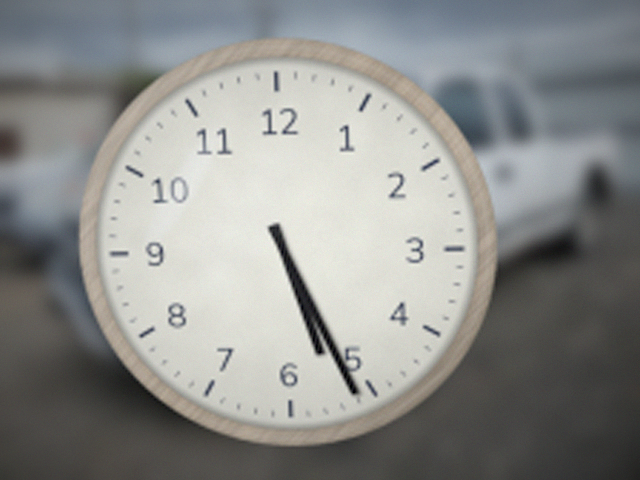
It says 5:26
